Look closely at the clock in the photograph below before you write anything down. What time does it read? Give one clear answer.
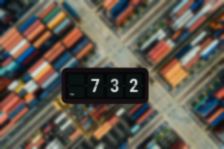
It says 7:32
